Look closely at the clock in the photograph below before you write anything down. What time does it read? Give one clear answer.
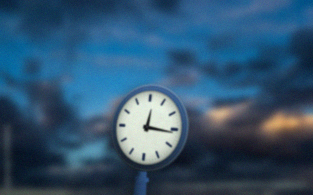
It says 12:16
